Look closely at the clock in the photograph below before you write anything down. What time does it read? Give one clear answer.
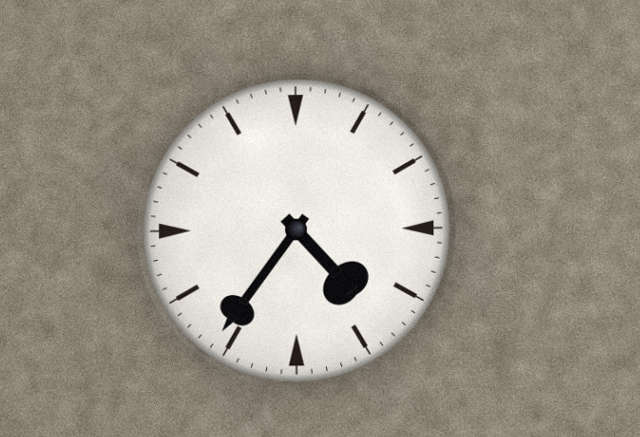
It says 4:36
